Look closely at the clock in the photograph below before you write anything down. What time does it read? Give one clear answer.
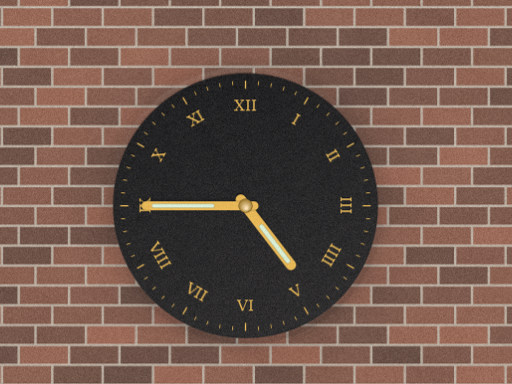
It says 4:45
